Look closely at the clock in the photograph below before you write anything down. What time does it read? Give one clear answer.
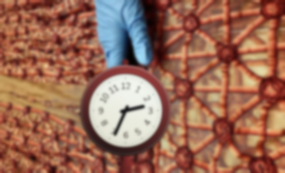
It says 2:34
